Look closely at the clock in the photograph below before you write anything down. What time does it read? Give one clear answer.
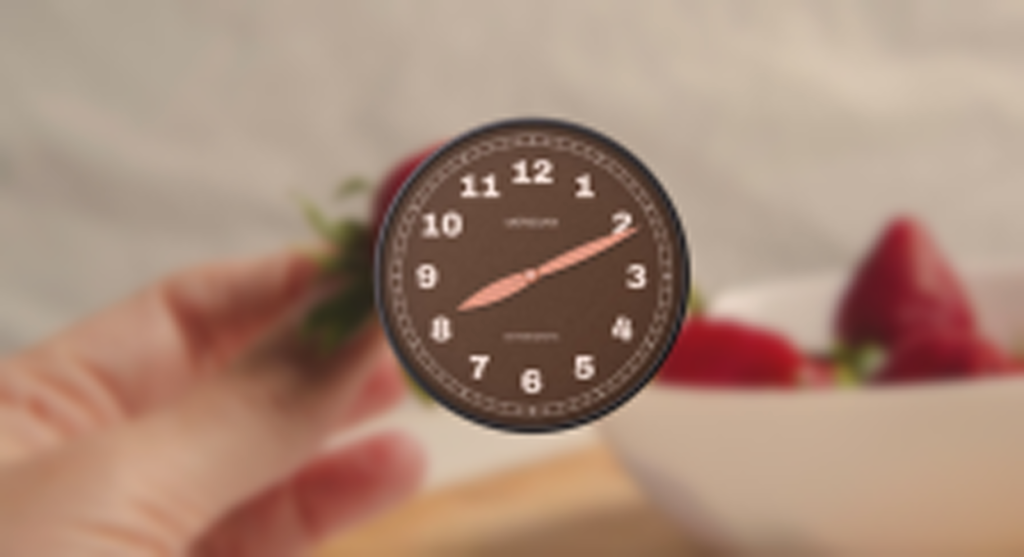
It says 8:11
